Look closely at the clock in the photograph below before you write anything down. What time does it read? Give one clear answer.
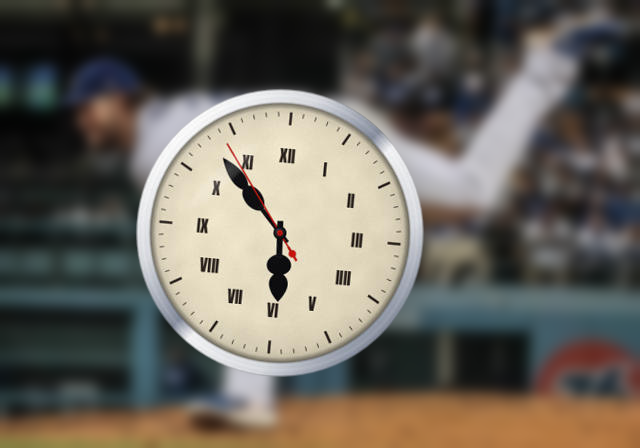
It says 5:52:54
